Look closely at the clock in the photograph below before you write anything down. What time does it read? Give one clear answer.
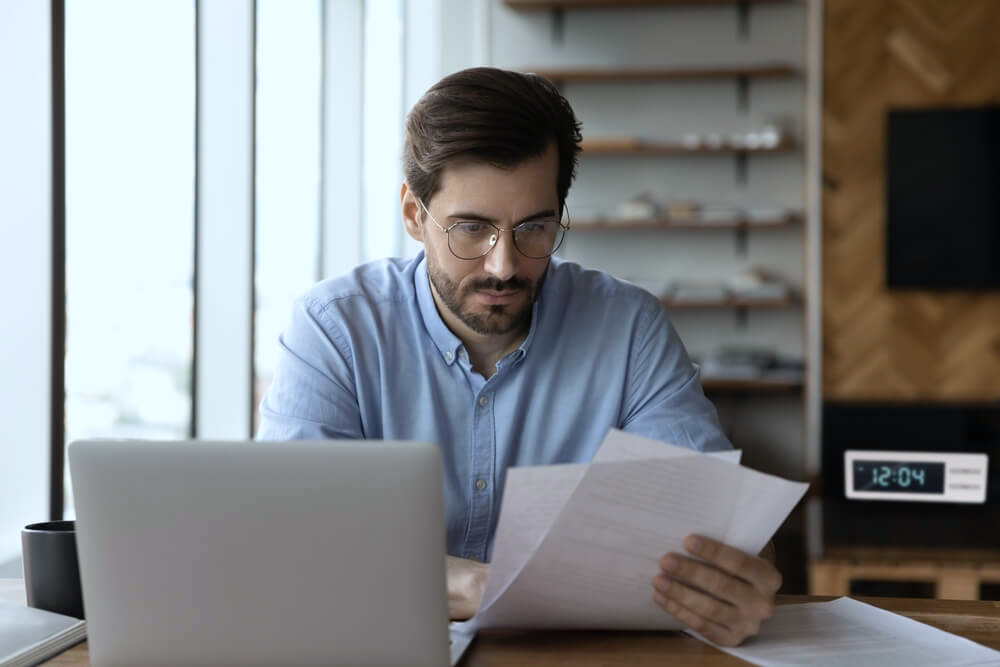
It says 12:04
